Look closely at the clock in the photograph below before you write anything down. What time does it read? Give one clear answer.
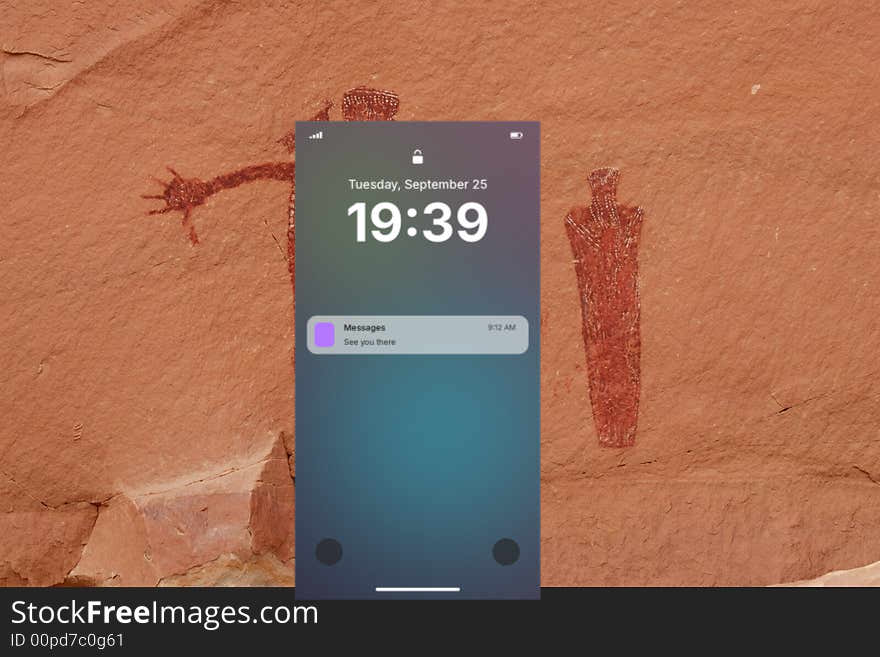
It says 19:39
